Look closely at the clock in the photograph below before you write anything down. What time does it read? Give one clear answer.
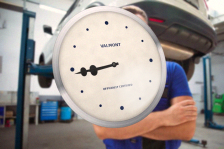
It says 8:44
